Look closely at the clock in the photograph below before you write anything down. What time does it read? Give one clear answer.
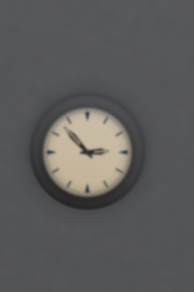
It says 2:53
